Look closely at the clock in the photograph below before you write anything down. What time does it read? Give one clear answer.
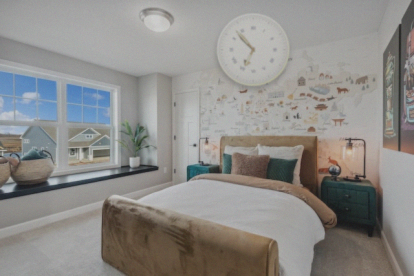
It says 6:53
